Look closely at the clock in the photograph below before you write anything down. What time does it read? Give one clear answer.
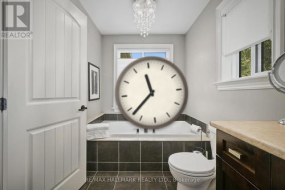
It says 11:38
